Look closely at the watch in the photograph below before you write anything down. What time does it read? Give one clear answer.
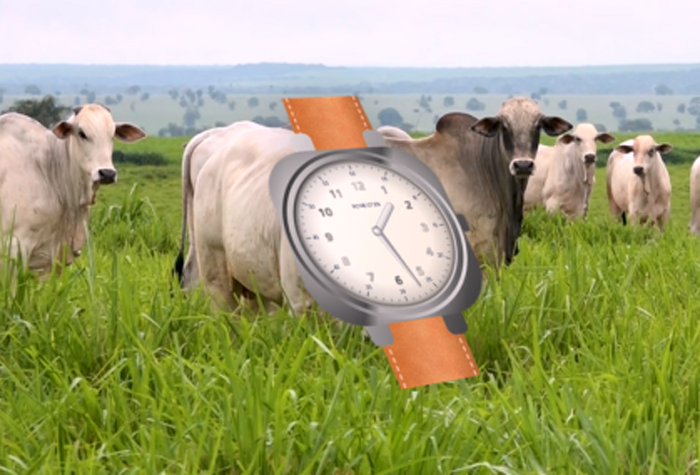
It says 1:27
